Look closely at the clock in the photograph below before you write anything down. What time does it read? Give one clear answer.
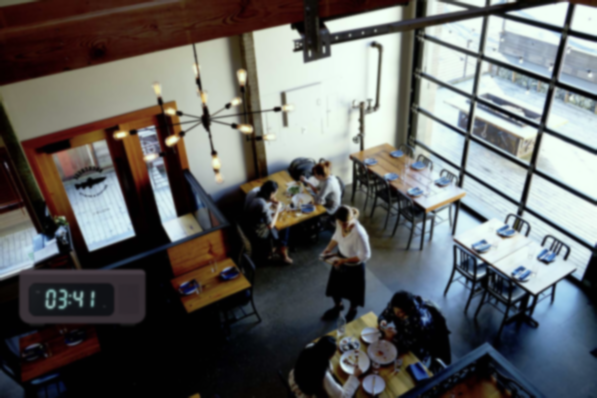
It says 3:41
